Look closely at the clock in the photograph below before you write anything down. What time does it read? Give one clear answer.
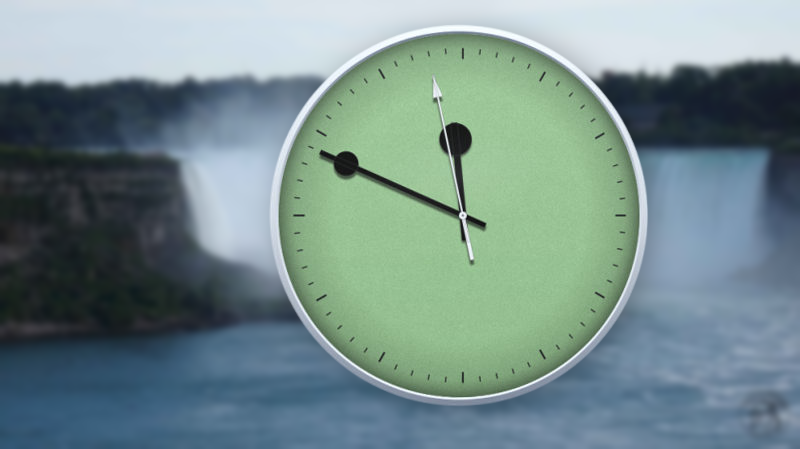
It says 11:48:58
